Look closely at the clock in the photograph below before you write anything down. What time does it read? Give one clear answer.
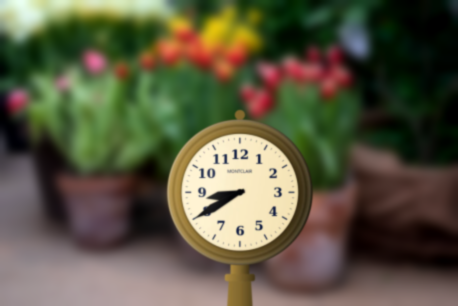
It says 8:40
